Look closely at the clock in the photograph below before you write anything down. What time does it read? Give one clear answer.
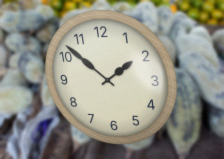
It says 1:52
